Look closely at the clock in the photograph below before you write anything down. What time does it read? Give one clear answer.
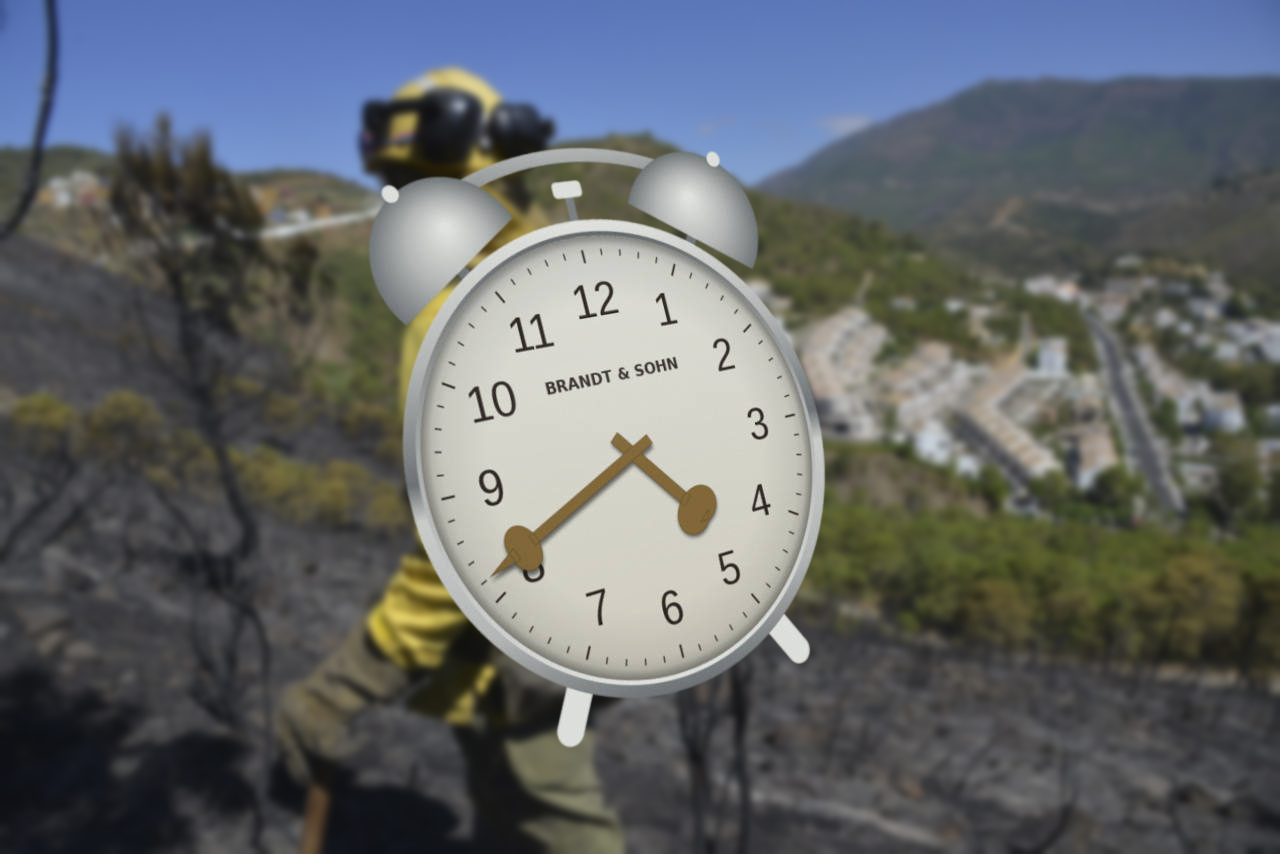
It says 4:41
